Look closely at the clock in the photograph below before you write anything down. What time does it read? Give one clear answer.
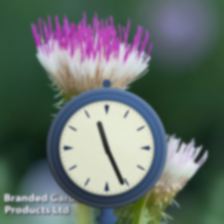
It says 11:26
